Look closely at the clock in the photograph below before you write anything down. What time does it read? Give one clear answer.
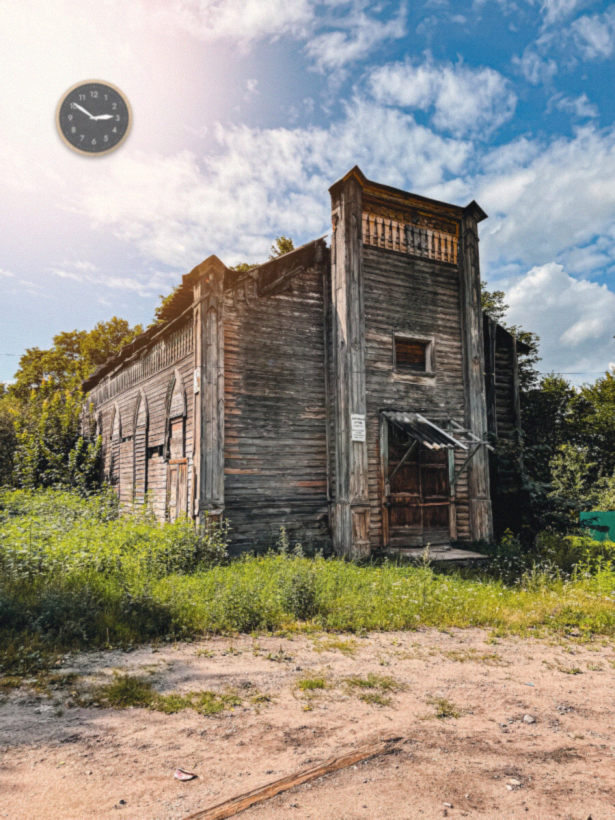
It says 2:51
